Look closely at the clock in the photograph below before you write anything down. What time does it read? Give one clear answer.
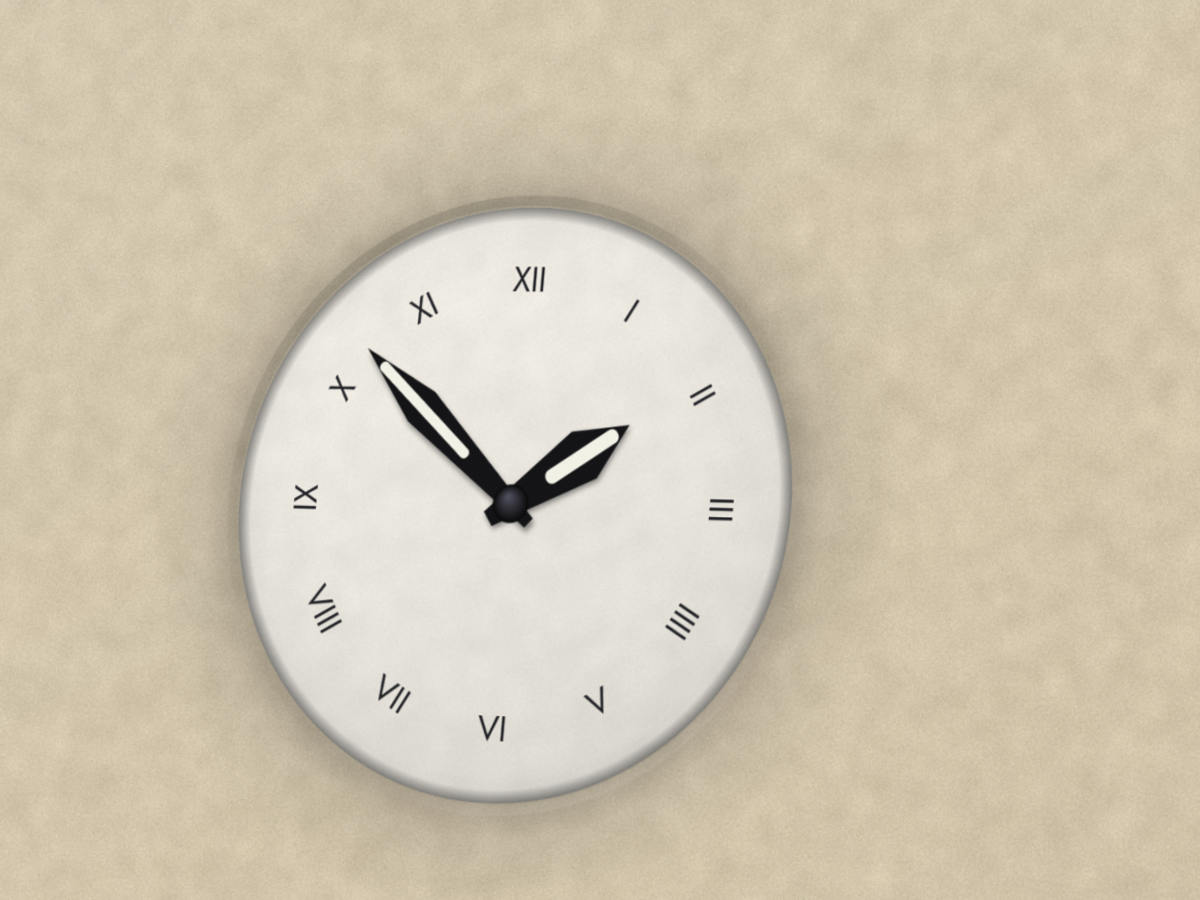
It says 1:52
